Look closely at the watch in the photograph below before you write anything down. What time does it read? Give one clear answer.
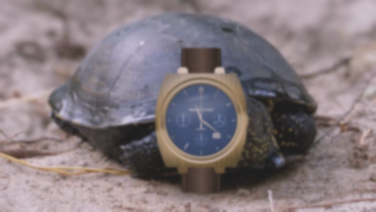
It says 11:21
